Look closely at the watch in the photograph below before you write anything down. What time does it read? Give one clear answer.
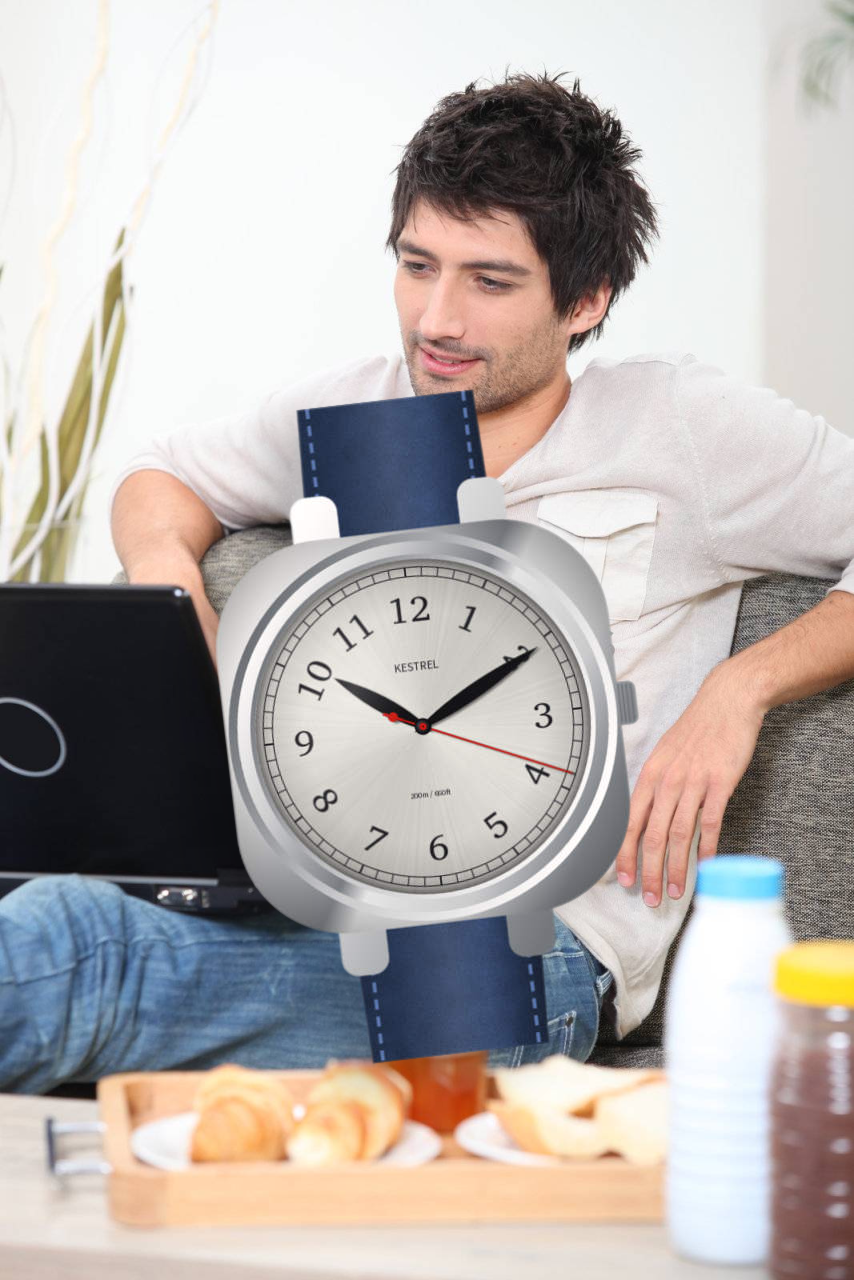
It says 10:10:19
